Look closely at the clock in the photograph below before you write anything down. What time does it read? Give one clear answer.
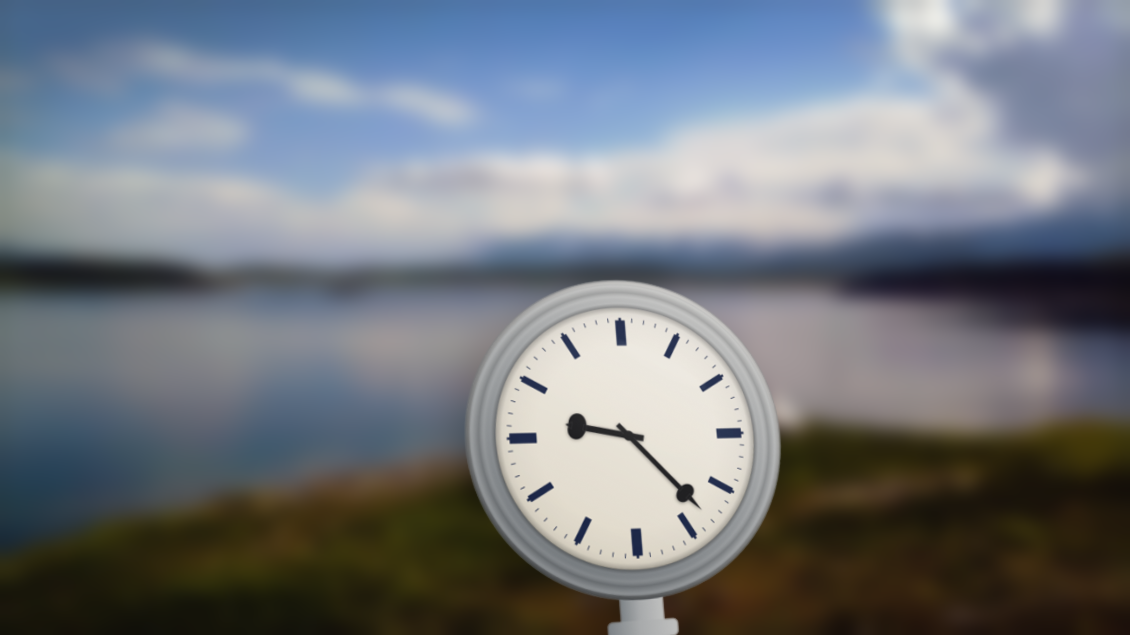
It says 9:23
